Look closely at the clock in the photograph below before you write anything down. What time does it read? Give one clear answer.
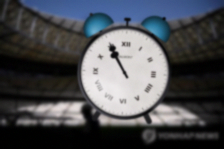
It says 10:55
